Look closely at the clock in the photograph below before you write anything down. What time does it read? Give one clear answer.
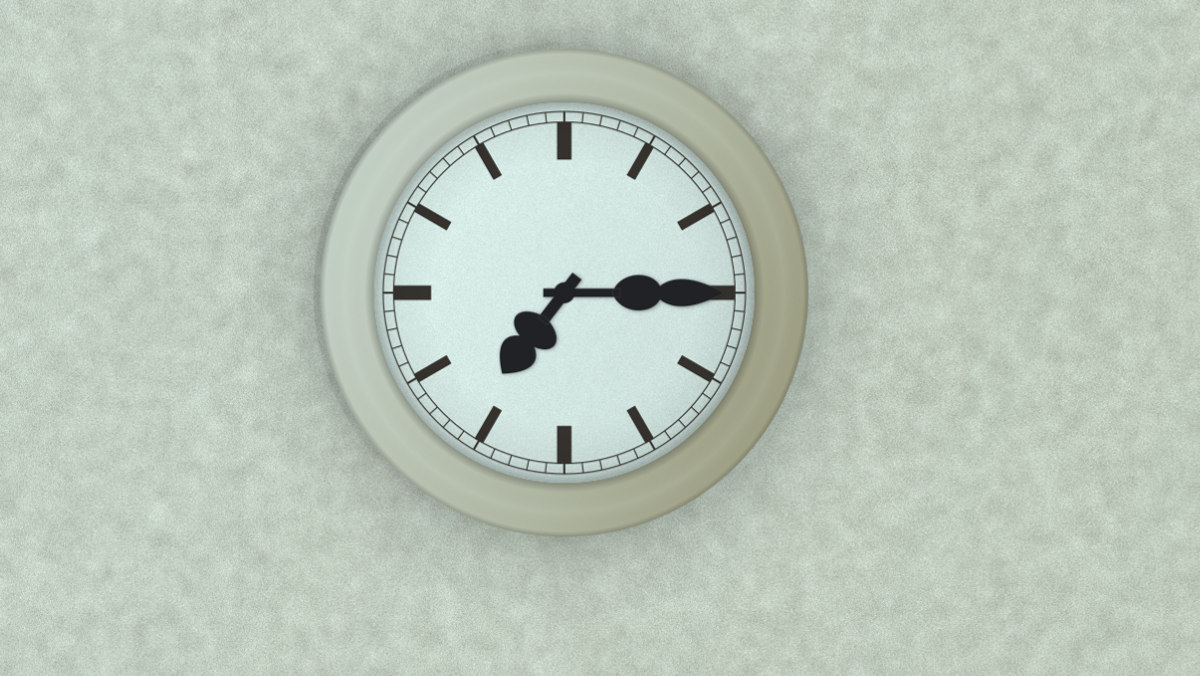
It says 7:15
